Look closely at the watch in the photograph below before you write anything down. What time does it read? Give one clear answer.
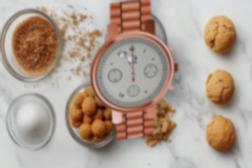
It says 11:56
